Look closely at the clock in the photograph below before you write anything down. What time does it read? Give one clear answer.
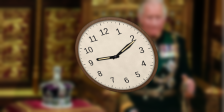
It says 9:11
